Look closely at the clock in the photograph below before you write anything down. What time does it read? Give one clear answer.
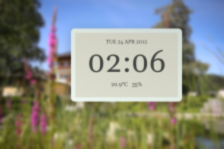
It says 2:06
